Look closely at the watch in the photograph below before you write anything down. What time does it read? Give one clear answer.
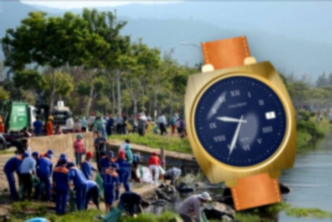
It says 9:35
